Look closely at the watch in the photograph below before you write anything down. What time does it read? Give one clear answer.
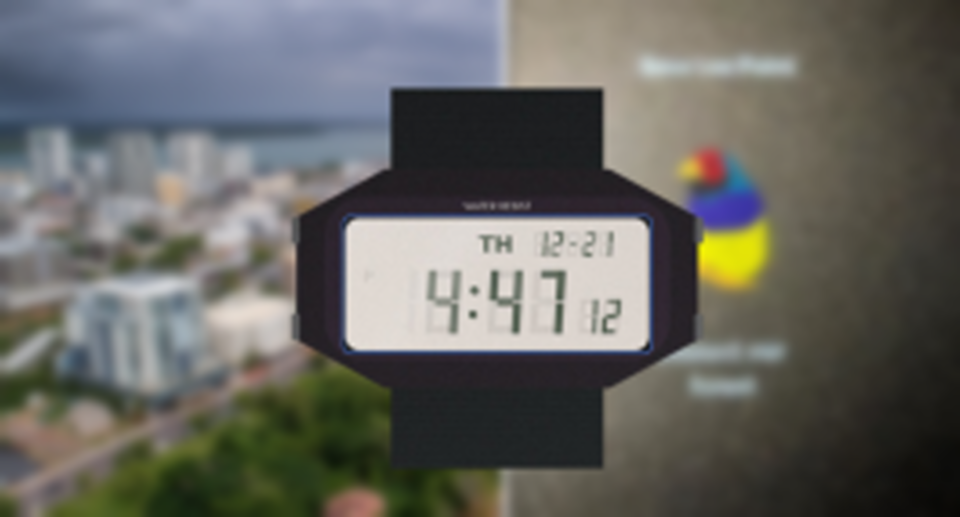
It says 4:47:12
